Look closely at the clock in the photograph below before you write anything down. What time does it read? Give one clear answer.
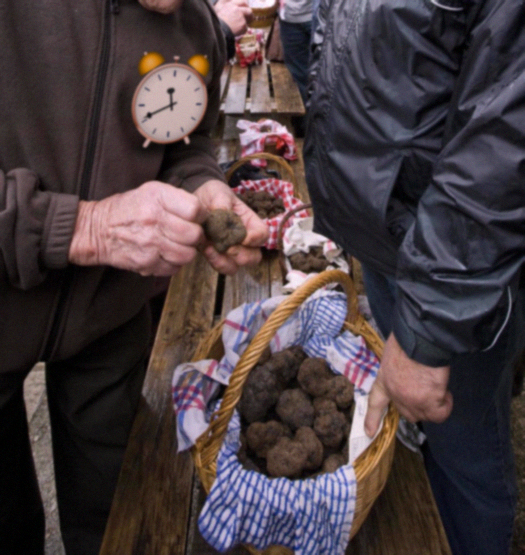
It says 11:41
